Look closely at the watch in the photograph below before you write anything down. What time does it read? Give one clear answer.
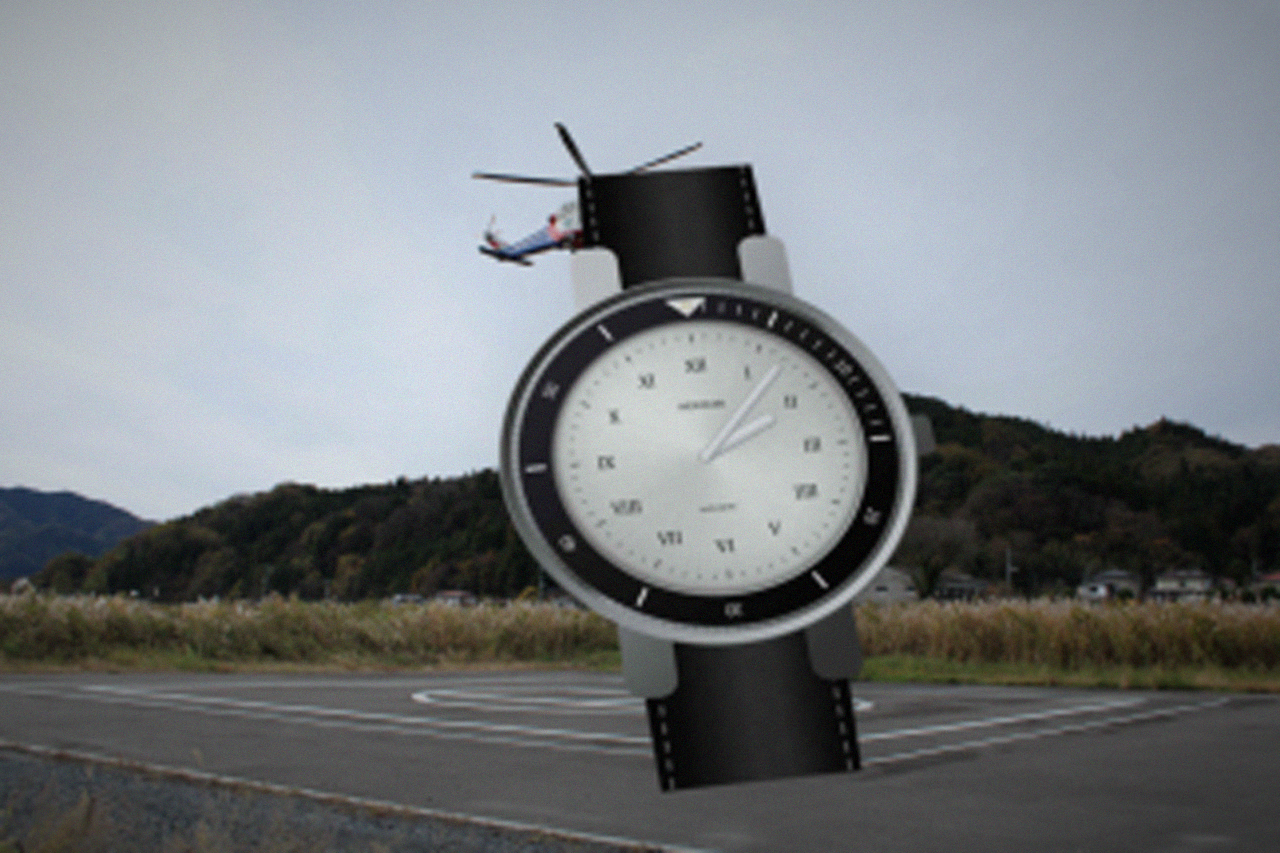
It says 2:07
